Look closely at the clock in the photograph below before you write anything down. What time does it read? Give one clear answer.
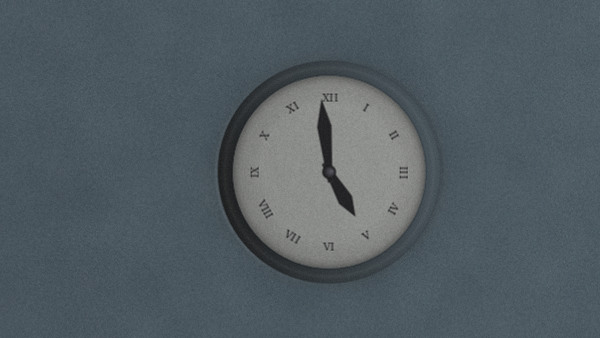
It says 4:59
